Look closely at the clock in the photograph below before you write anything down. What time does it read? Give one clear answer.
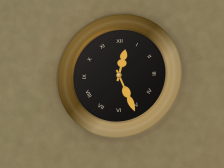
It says 12:26
